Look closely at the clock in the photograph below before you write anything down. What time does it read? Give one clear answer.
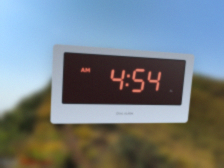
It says 4:54
